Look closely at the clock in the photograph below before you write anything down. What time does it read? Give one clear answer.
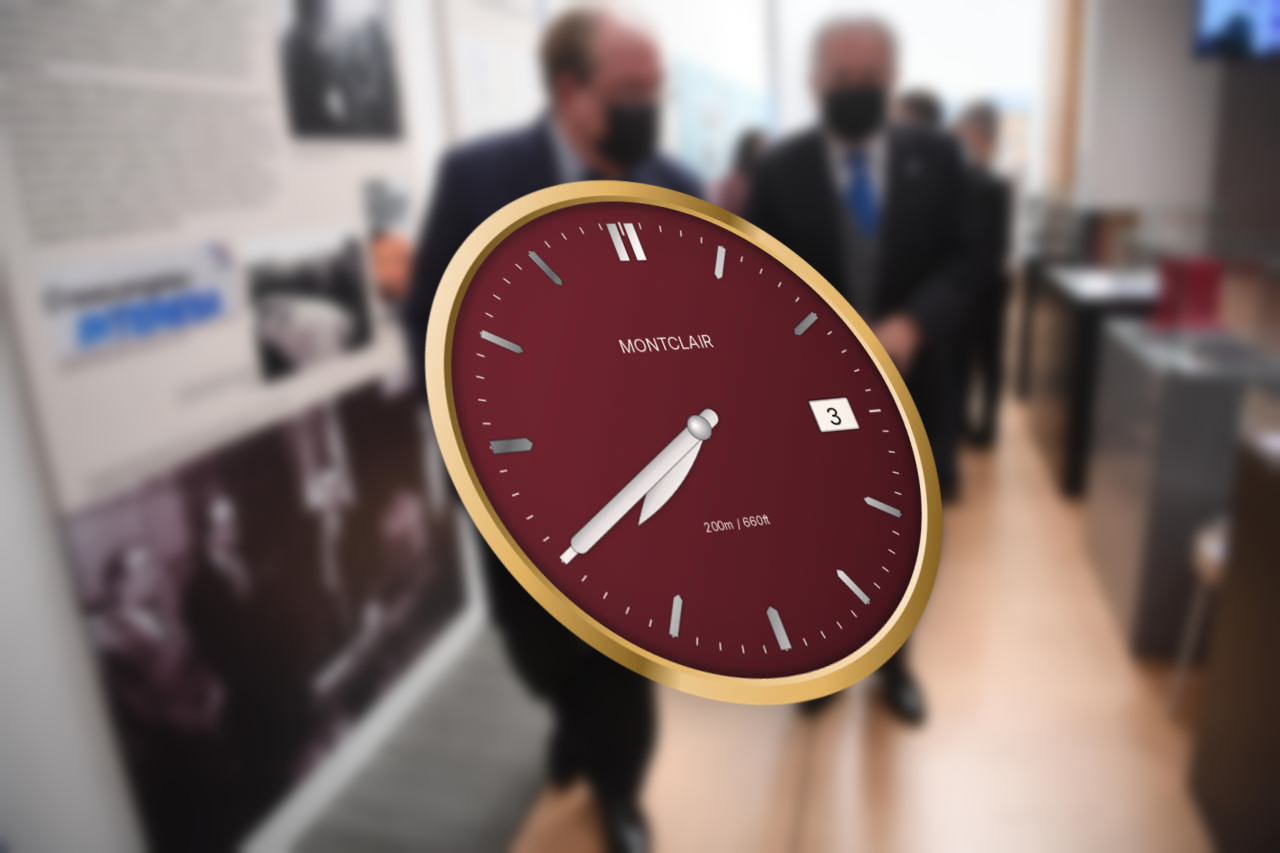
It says 7:40
